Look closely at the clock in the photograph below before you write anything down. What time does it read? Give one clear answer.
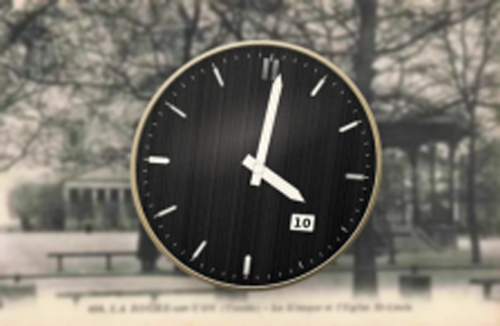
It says 4:01
